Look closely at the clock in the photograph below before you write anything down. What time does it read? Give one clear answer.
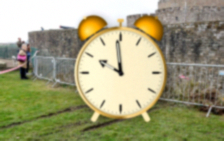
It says 9:59
